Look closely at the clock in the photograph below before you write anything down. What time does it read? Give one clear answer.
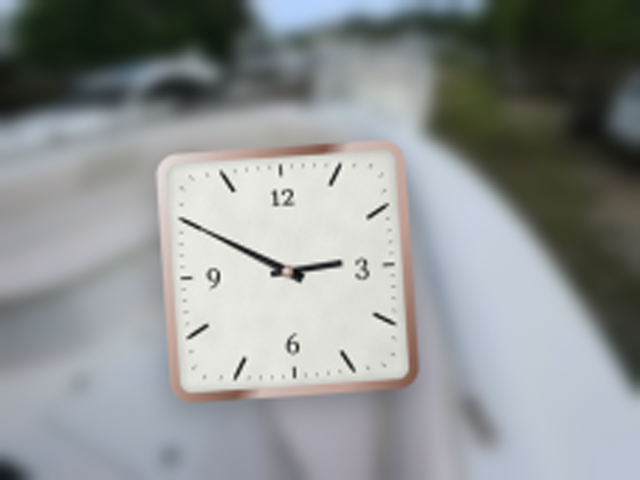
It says 2:50
